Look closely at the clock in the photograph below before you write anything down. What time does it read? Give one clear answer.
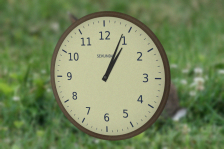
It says 1:04
